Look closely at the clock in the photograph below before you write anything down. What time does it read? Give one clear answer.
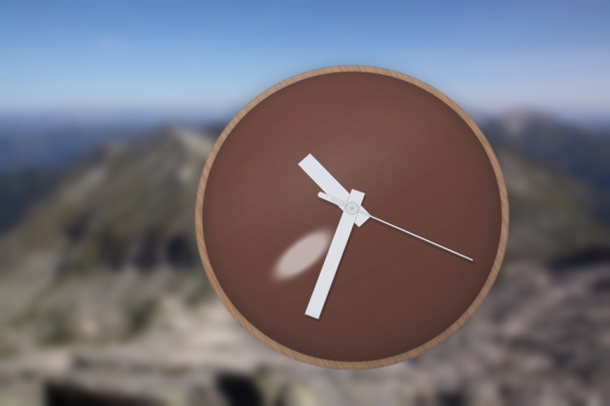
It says 10:33:19
